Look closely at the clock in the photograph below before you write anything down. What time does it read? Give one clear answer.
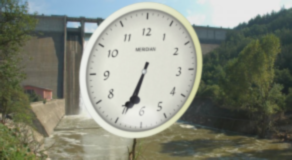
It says 6:34
